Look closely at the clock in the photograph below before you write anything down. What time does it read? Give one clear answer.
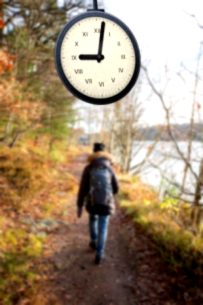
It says 9:02
